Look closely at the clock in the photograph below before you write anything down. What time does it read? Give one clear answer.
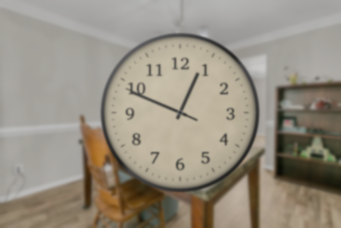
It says 12:48:49
